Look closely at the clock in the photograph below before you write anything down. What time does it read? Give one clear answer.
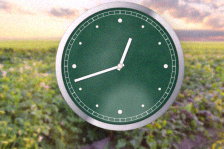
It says 12:42
